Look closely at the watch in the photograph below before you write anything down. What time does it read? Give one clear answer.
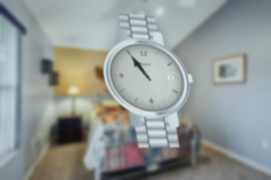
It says 10:55
